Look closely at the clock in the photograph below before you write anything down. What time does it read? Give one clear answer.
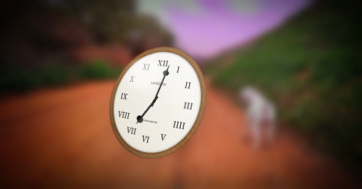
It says 7:02
